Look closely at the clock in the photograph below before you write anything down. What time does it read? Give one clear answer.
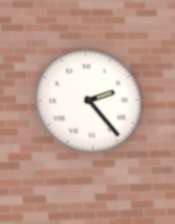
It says 2:24
